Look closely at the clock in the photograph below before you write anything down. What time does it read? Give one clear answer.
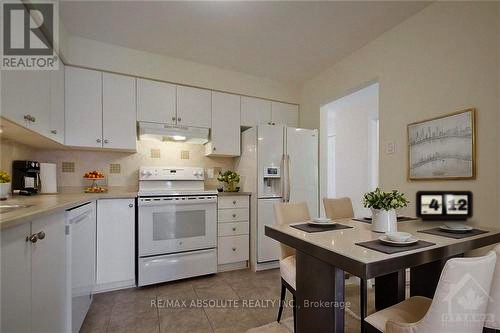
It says 4:12
